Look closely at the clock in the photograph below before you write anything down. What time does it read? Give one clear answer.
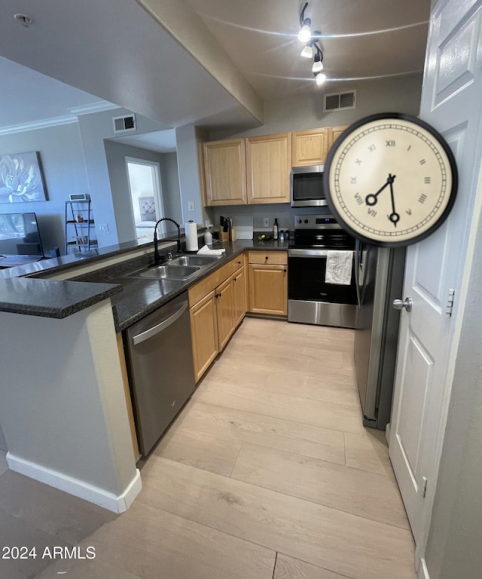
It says 7:29
